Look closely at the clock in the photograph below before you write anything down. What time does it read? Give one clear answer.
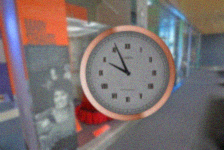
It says 9:56
